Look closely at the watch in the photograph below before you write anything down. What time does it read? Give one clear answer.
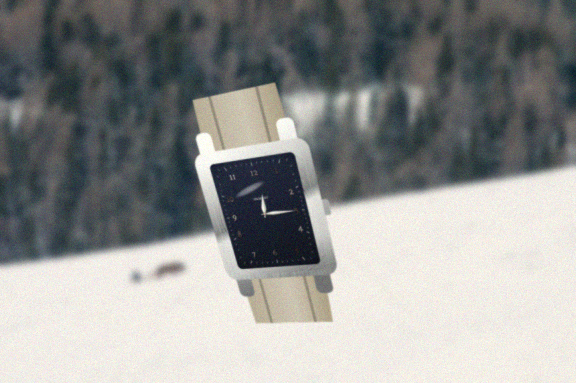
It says 12:15
